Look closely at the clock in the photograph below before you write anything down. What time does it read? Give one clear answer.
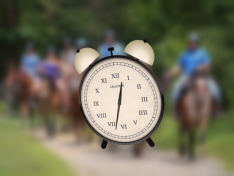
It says 12:33
